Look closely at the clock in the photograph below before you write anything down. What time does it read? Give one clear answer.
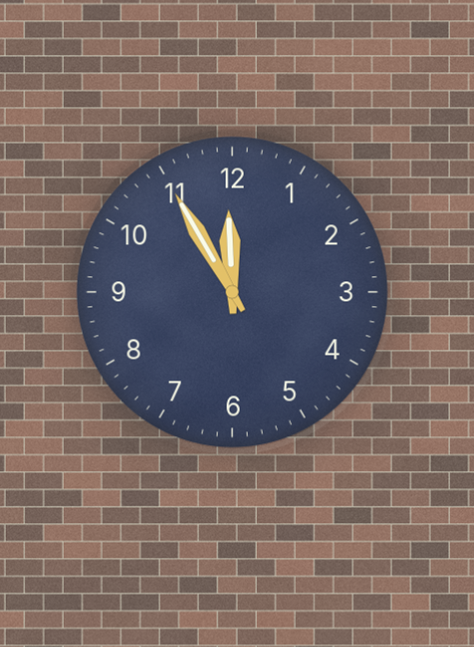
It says 11:55
